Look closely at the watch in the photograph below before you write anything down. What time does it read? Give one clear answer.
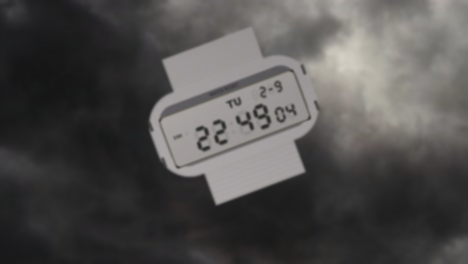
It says 22:49:04
